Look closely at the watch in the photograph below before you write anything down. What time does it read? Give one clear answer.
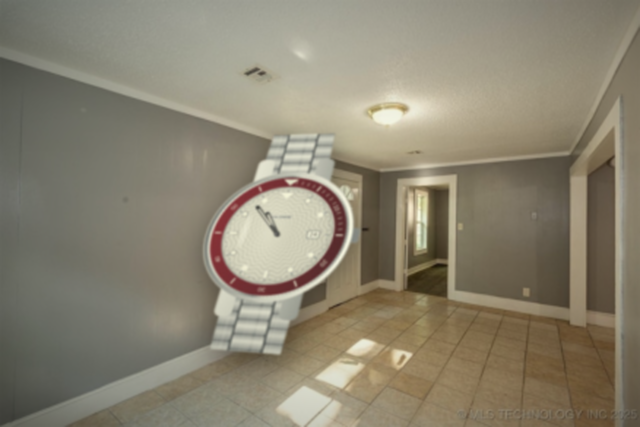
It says 10:53
